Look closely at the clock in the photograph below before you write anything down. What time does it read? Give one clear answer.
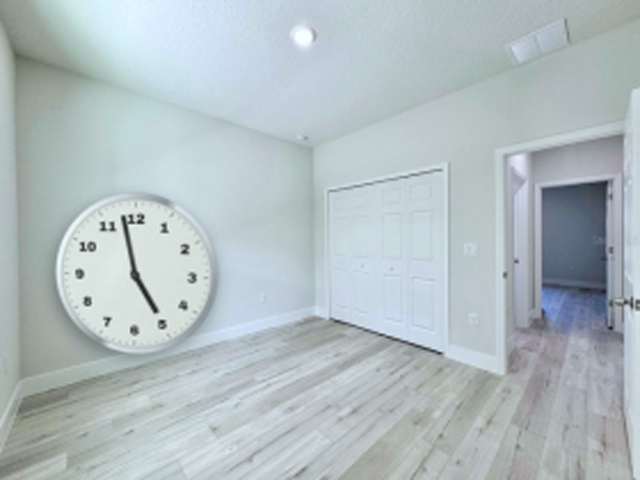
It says 4:58
